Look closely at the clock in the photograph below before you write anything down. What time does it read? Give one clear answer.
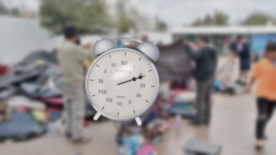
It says 2:11
